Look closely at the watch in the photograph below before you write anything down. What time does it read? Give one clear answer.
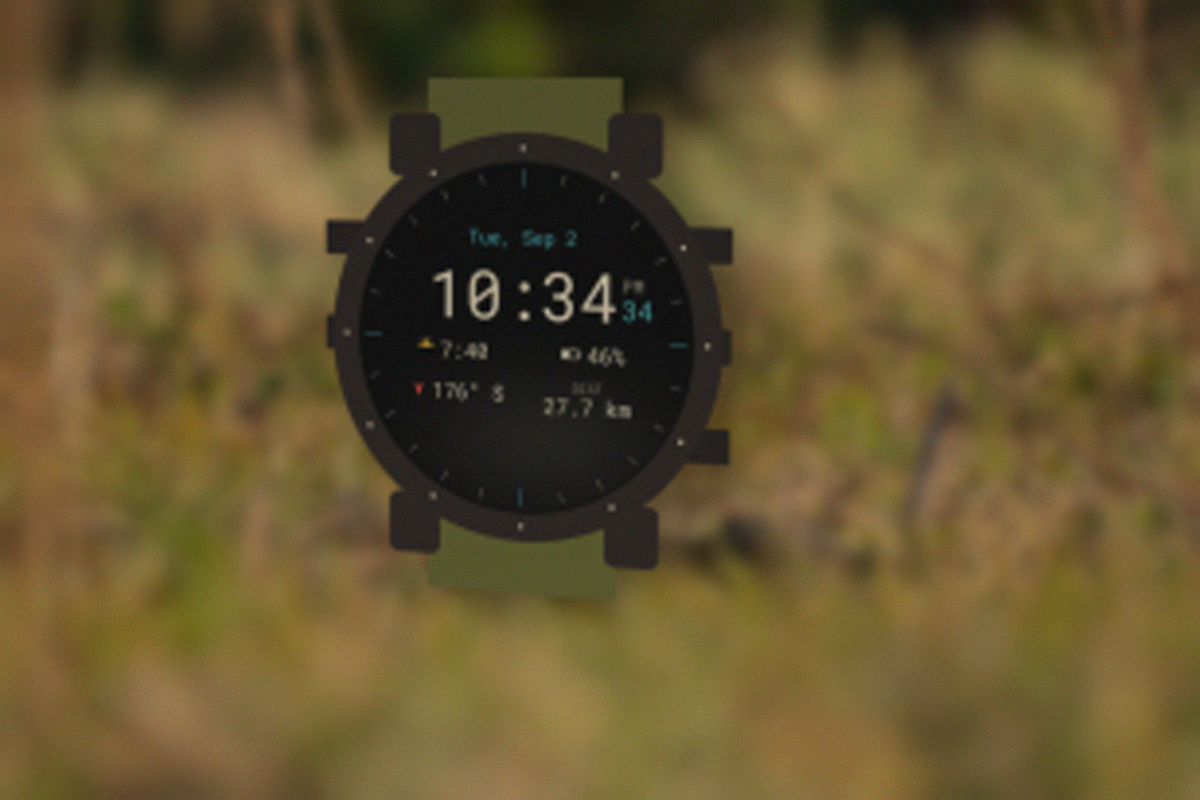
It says 10:34
